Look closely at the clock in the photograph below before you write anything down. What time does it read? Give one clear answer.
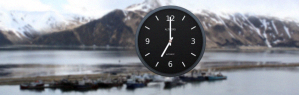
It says 7:00
